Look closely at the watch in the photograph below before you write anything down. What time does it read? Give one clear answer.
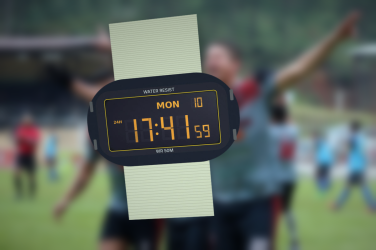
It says 17:41:59
